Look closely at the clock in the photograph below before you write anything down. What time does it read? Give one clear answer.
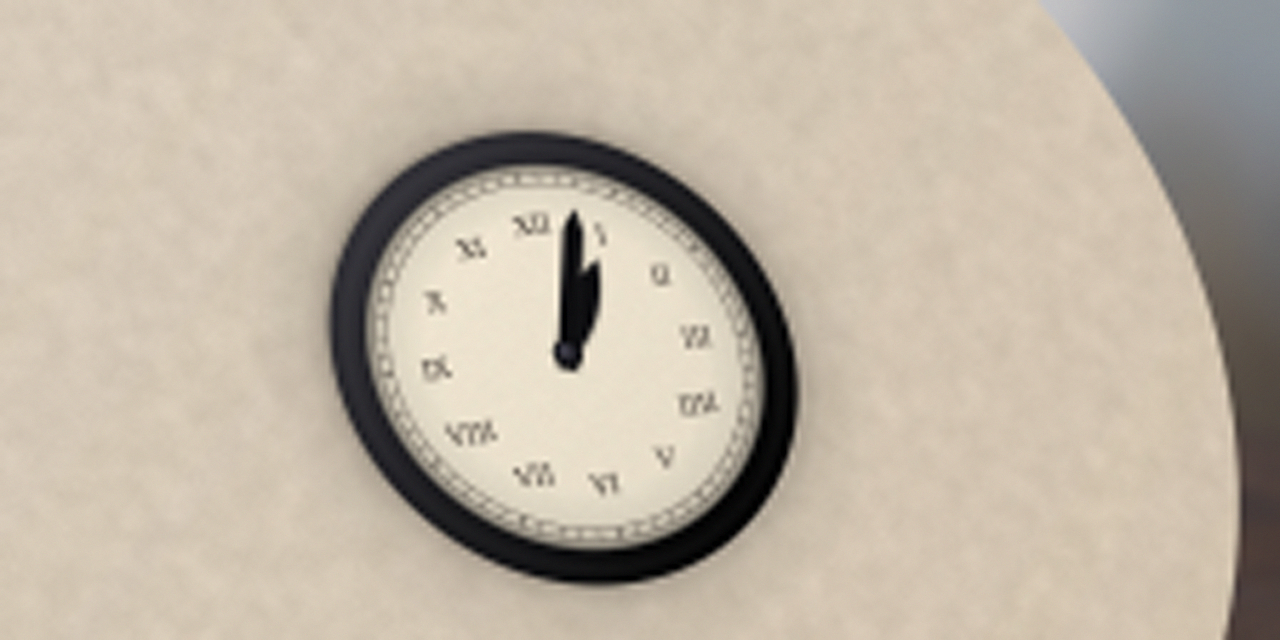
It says 1:03
